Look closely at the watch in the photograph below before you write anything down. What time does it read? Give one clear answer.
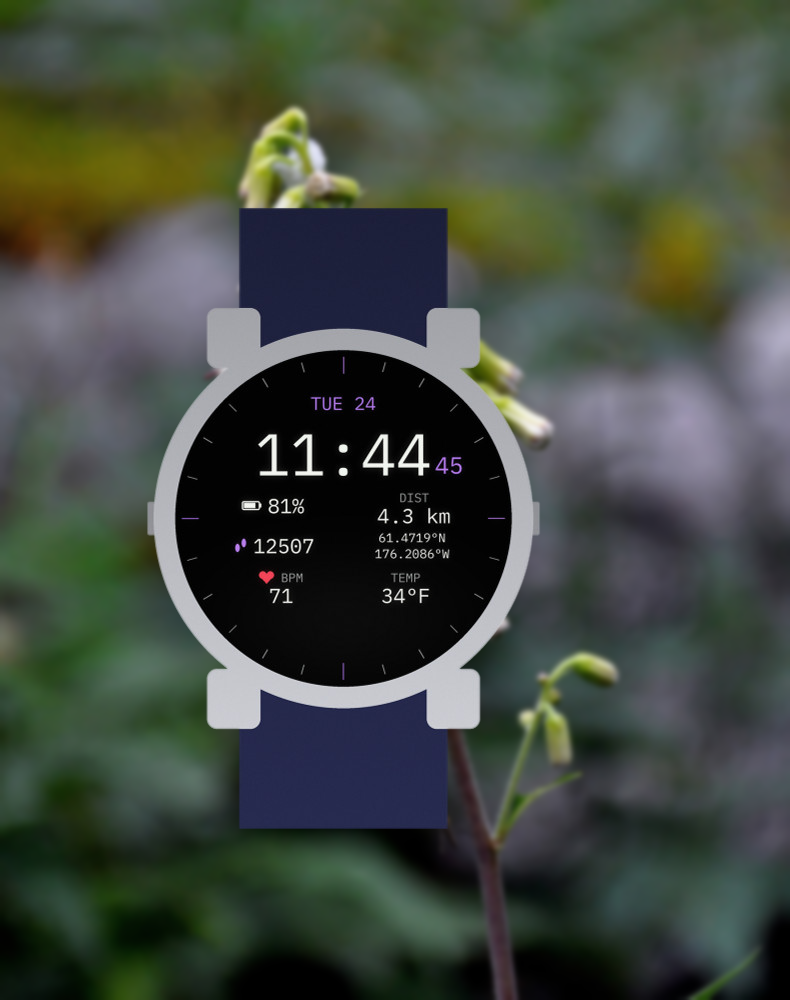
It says 11:44:45
